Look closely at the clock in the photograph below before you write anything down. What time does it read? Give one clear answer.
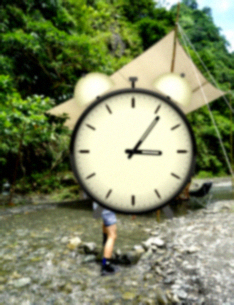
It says 3:06
